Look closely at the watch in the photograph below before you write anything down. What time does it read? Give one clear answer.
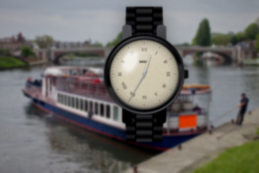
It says 12:35
